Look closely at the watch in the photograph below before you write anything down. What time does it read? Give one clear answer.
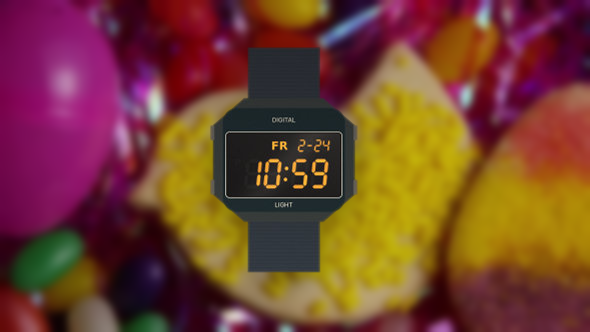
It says 10:59
